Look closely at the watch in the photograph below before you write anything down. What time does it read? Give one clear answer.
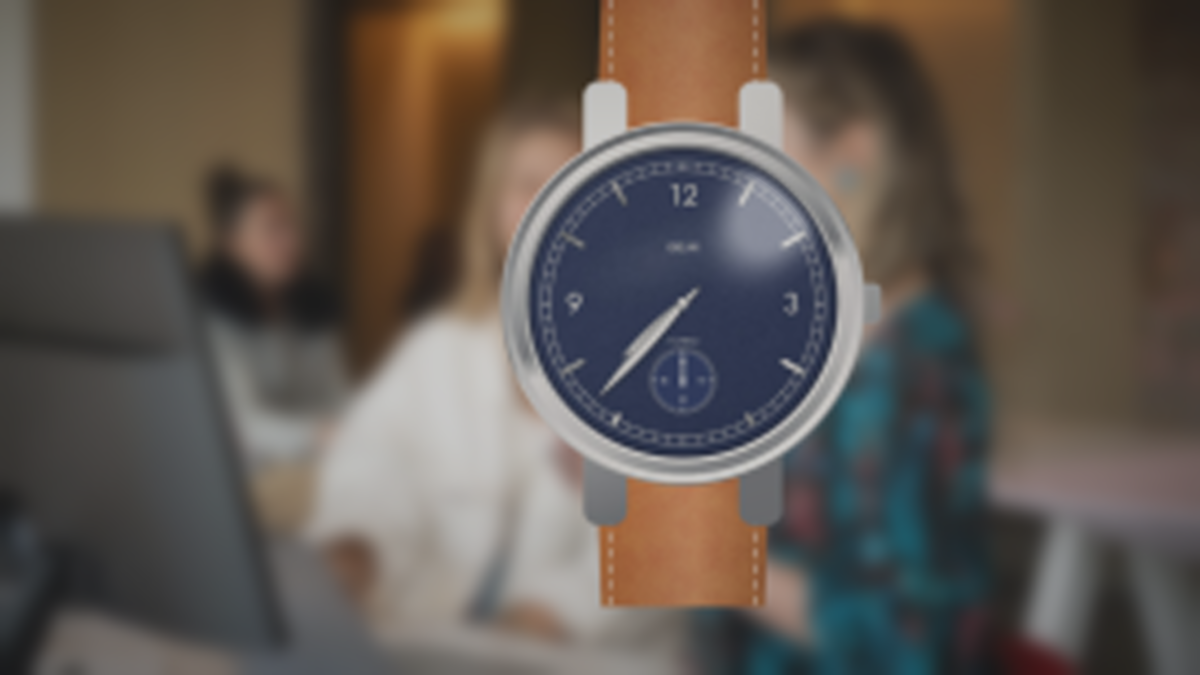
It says 7:37
